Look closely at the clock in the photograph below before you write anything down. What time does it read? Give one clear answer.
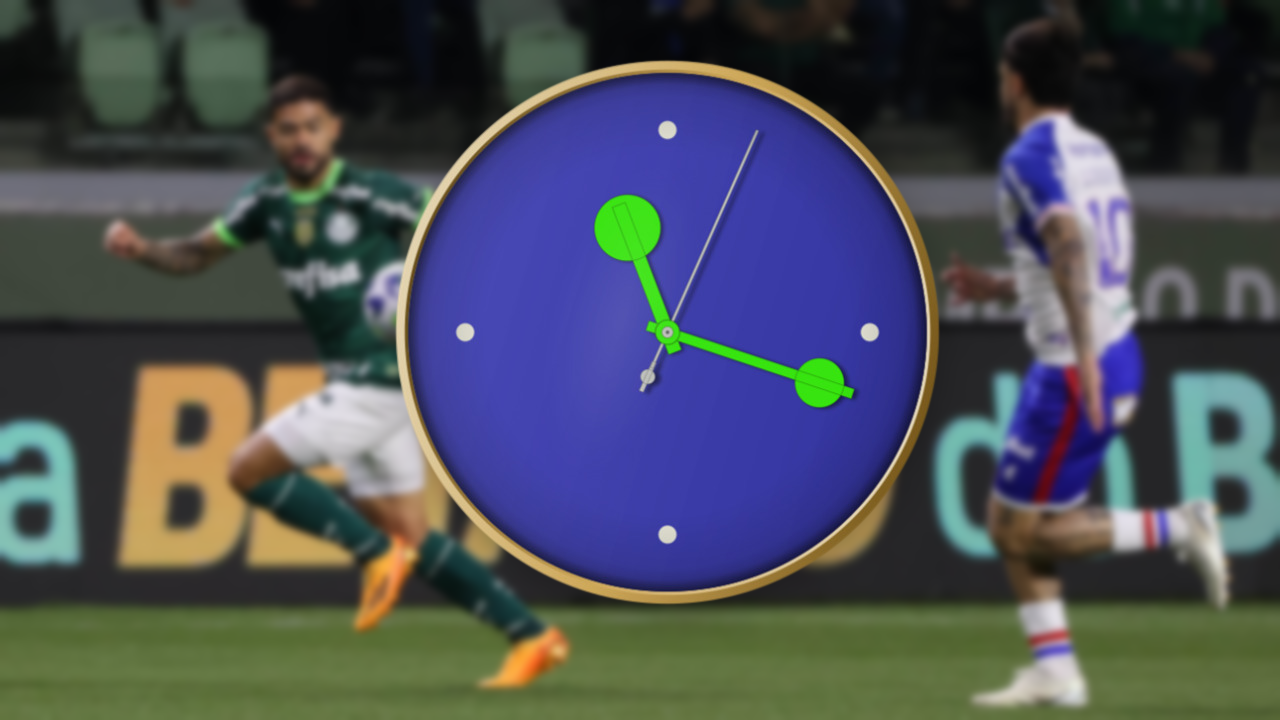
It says 11:18:04
